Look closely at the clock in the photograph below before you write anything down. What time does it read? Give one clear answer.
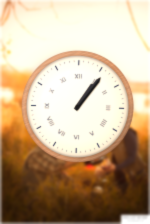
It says 1:06
